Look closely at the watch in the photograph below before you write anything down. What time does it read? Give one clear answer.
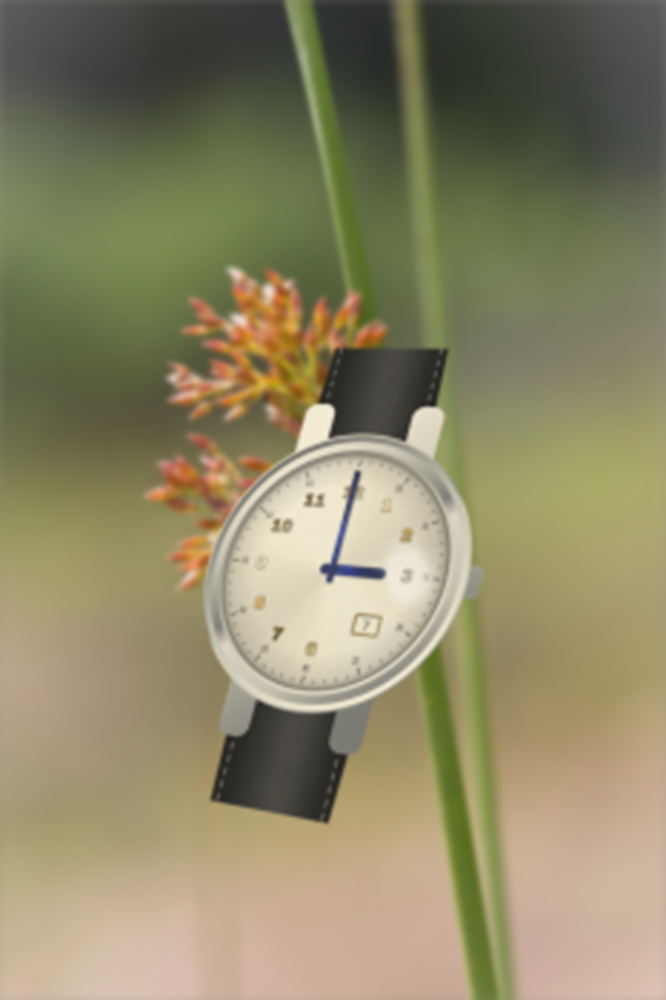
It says 3:00
